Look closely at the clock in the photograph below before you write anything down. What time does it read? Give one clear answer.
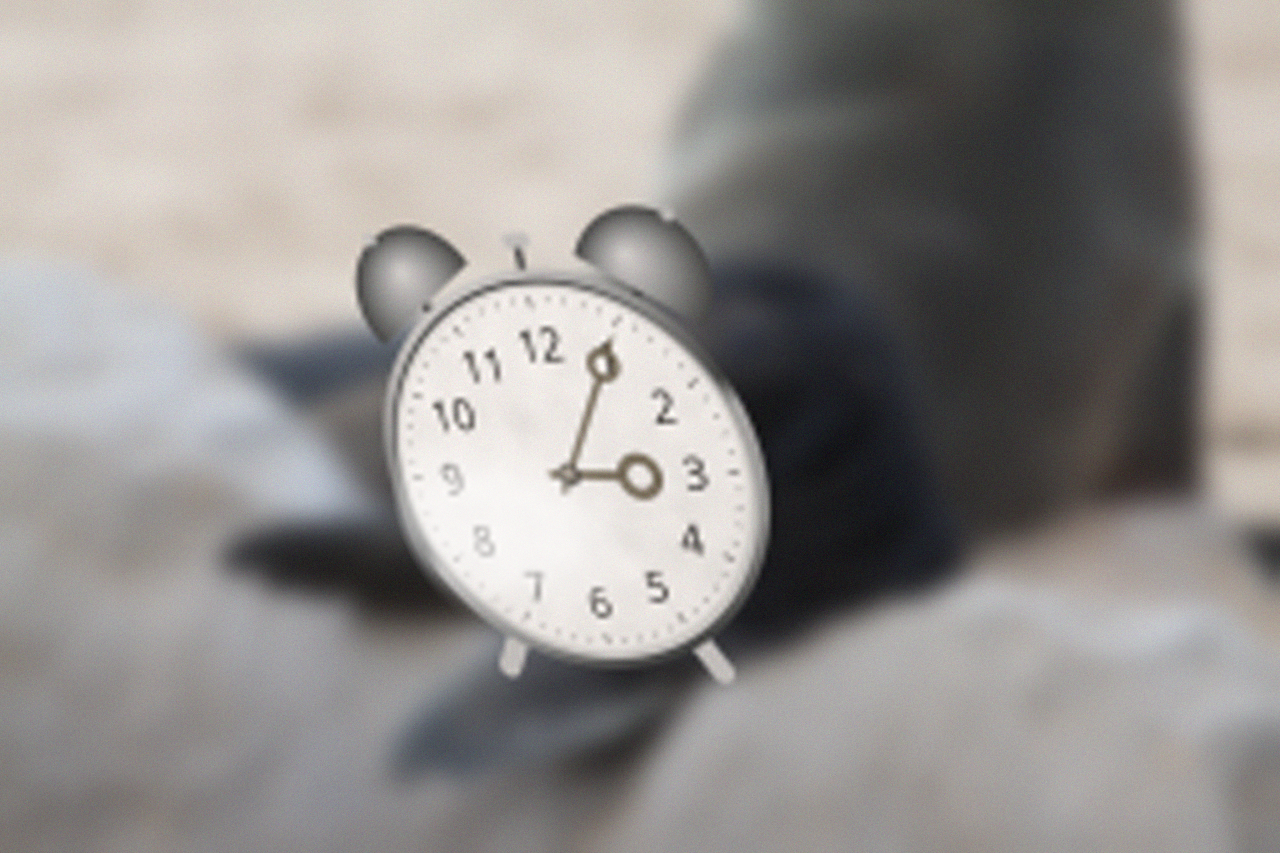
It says 3:05
